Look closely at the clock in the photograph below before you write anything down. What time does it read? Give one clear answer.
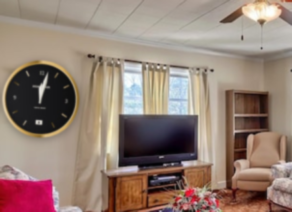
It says 12:02
